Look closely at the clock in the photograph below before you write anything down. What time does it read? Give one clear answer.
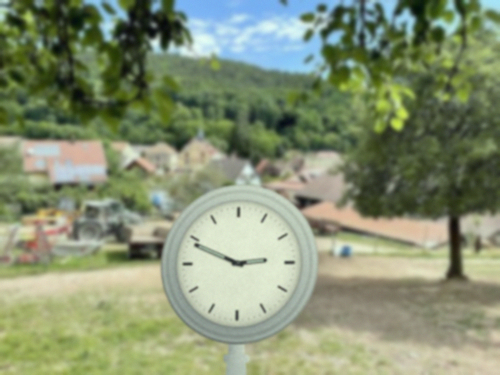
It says 2:49
